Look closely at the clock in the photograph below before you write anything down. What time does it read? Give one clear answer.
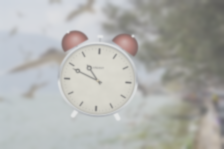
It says 10:49
